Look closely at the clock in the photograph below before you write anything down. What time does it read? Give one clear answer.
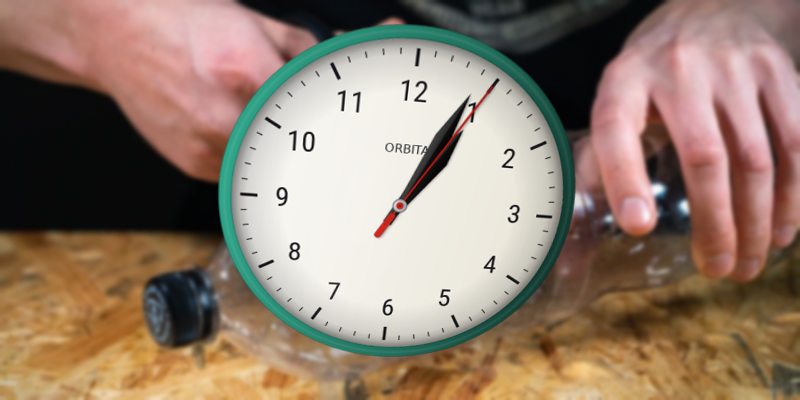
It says 1:04:05
